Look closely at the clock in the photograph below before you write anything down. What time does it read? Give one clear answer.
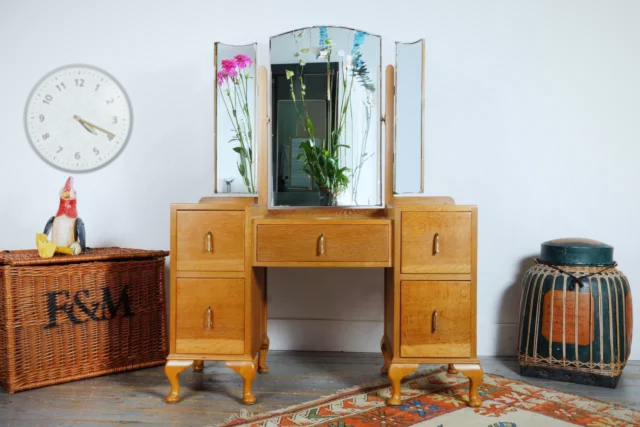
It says 4:19
